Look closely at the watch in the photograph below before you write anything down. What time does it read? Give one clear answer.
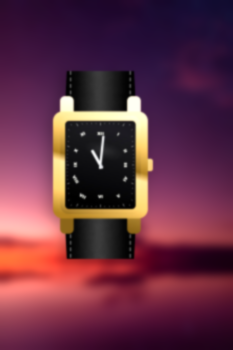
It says 11:01
